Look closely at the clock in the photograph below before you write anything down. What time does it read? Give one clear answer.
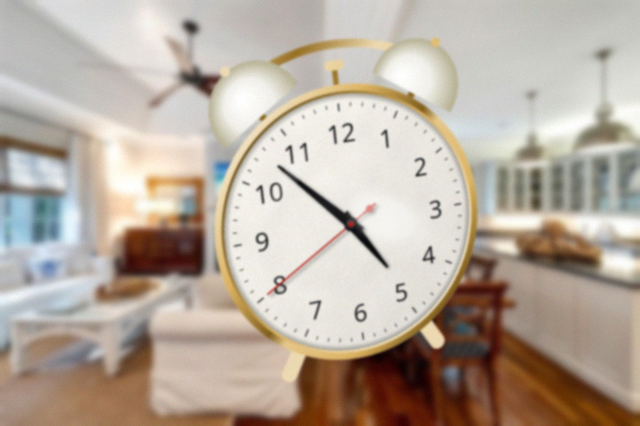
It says 4:52:40
